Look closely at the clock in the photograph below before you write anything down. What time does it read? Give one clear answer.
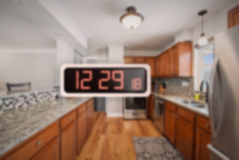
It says 12:29
